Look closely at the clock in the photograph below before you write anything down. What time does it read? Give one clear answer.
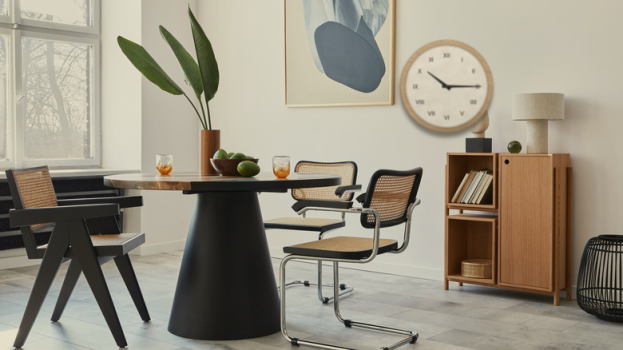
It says 10:15
